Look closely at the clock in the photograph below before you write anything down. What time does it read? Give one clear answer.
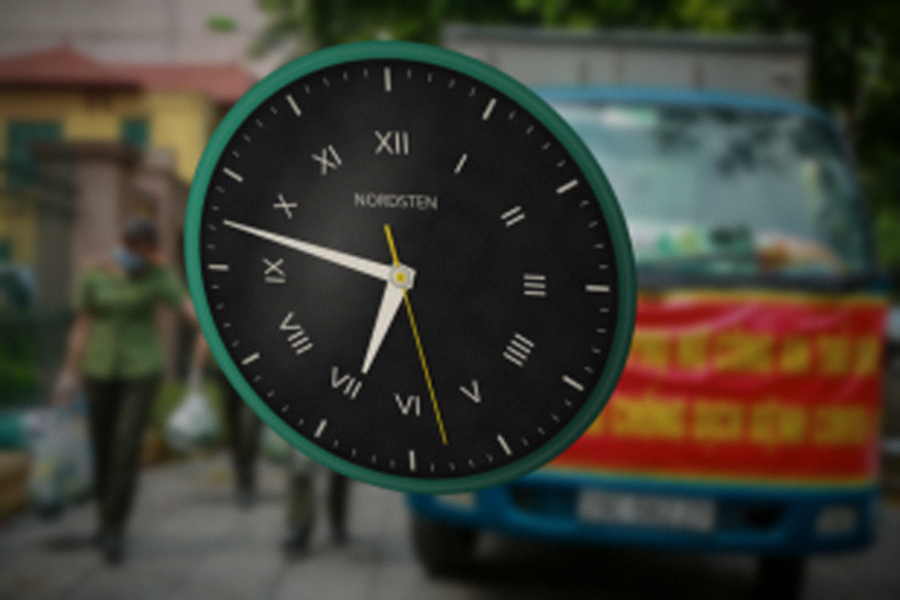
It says 6:47:28
